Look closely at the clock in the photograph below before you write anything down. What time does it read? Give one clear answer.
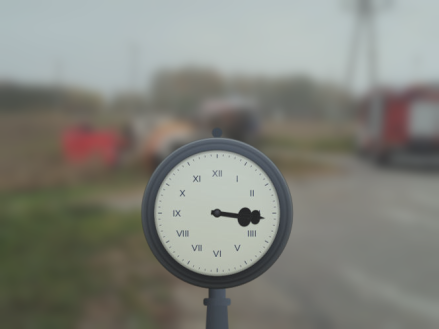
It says 3:16
